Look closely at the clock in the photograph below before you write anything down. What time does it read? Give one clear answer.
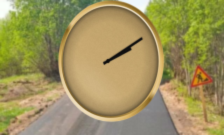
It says 2:10
